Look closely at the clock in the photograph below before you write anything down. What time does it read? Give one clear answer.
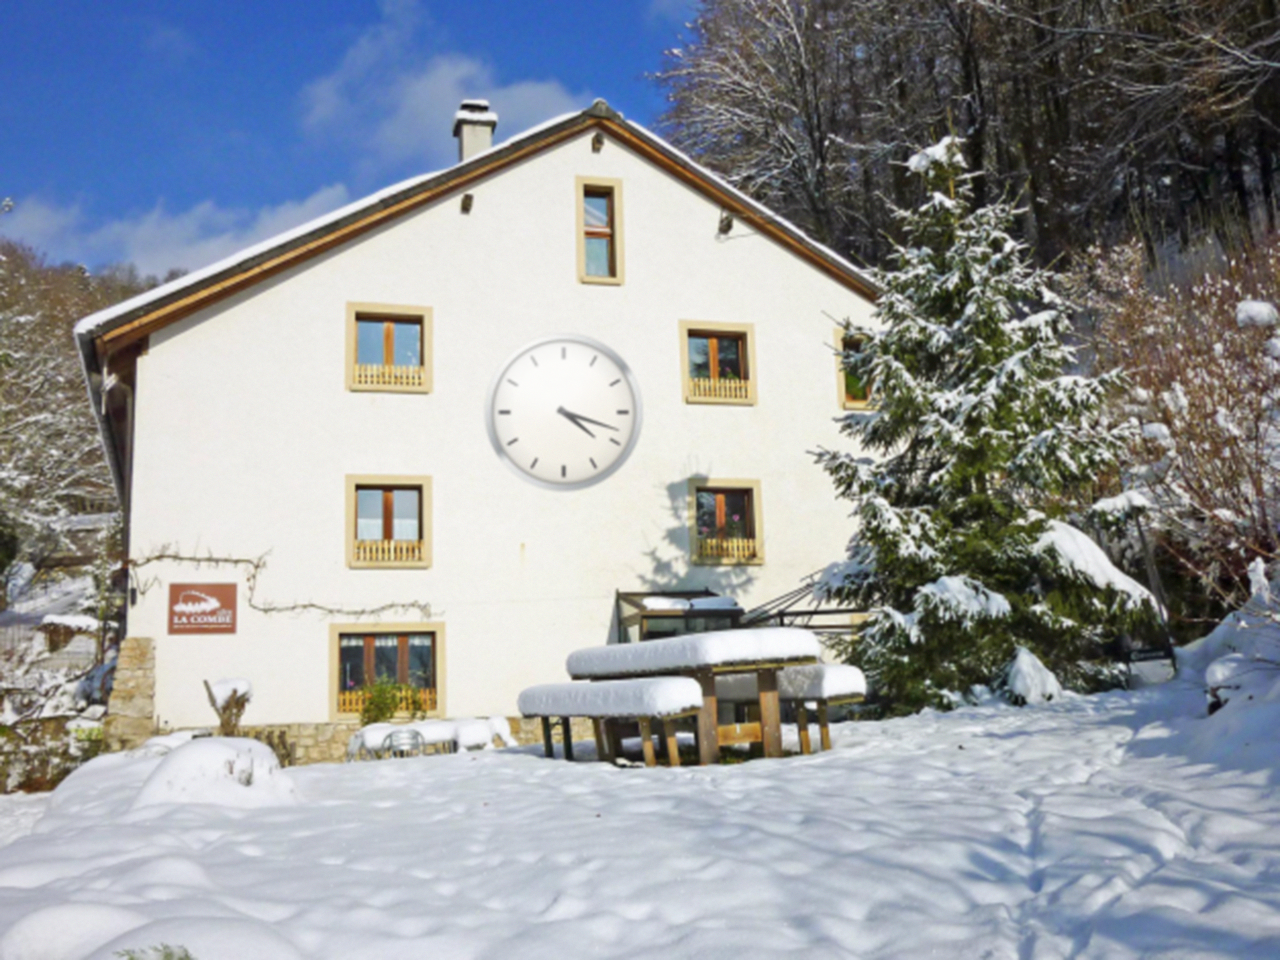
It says 4:18
